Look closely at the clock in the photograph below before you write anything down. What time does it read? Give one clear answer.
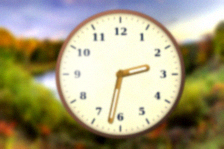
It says 2:32
